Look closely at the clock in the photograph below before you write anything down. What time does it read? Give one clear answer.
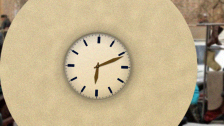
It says 6:11
